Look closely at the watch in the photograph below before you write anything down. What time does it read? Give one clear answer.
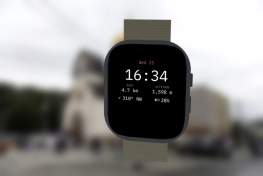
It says 16:34
